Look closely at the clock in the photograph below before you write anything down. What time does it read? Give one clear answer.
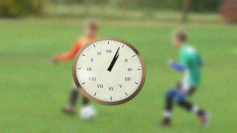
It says 1:04
